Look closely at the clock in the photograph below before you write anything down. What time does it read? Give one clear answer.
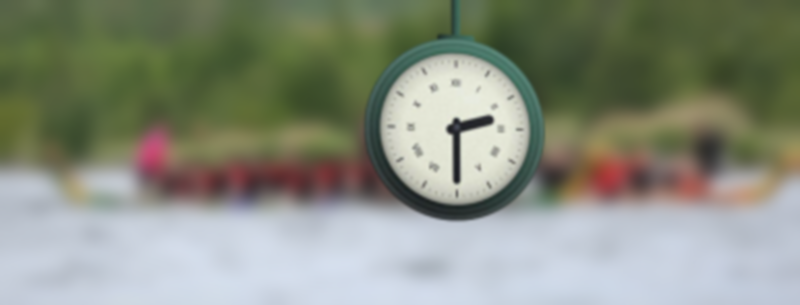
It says 2:30
